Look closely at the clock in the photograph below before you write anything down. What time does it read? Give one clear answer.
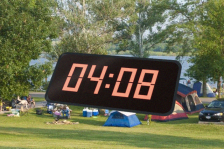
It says 4:08
